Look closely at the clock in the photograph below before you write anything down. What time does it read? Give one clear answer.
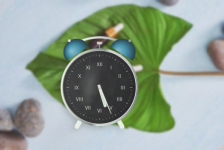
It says 5:26
